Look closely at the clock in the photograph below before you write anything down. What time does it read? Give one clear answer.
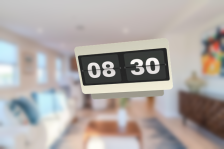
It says 8:30
